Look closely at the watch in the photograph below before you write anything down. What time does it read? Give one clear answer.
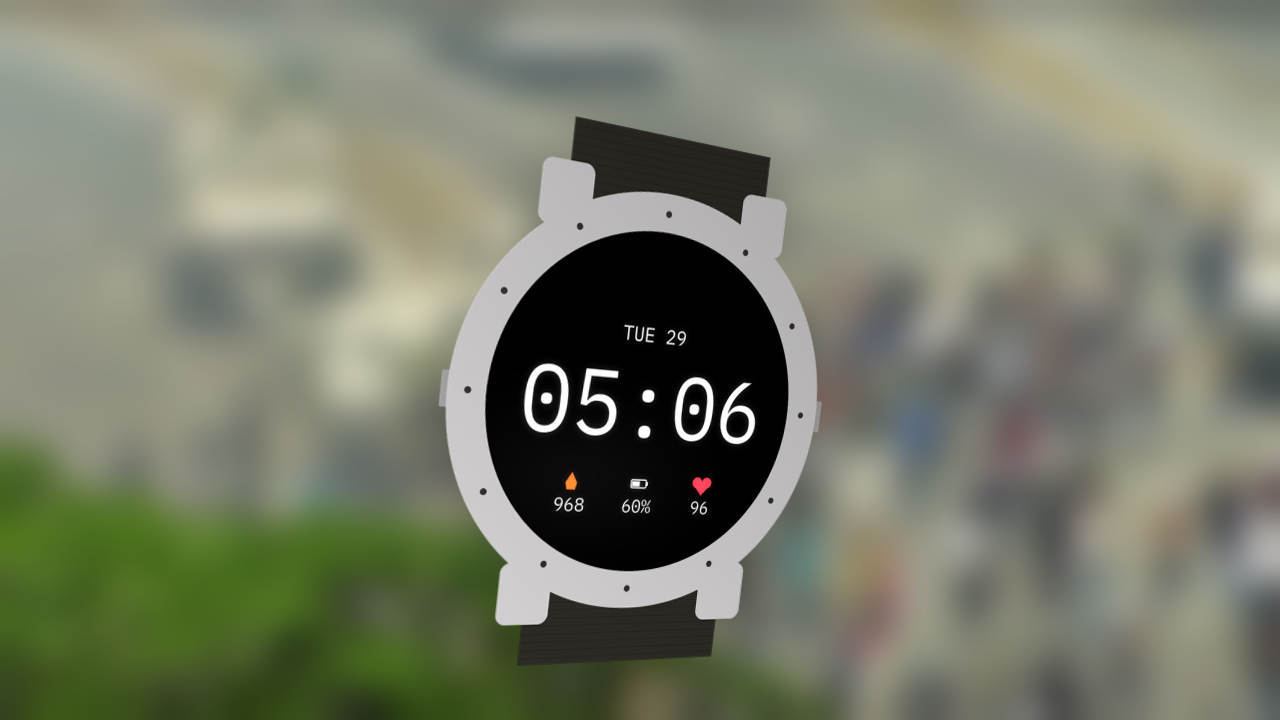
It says 5:06
